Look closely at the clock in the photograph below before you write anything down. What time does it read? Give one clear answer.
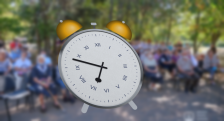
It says 6:48
